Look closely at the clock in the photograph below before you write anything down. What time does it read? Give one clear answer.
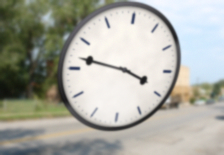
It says 3:47
